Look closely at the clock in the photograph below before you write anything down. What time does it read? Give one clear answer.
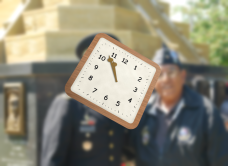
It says 10:53
